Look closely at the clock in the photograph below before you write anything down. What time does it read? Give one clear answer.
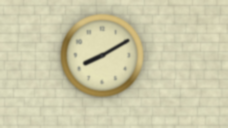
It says 8:10
